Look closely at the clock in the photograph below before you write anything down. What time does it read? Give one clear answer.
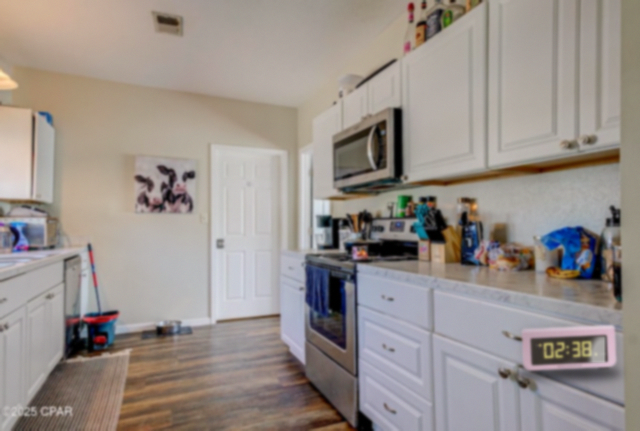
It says 2:38
